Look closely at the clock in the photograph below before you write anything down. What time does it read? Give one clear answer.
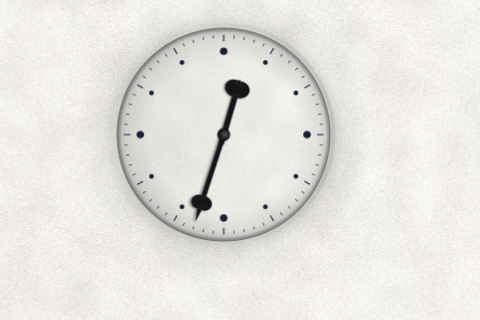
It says 12:33
